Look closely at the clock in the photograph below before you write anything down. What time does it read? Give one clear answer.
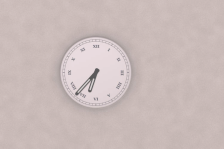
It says 6:37
